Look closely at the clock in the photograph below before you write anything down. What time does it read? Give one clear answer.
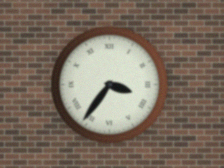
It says 3:36
